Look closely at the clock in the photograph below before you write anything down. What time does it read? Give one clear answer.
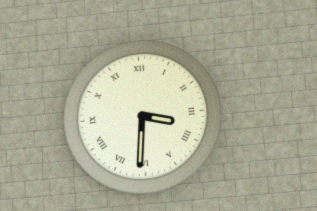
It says 3:31
